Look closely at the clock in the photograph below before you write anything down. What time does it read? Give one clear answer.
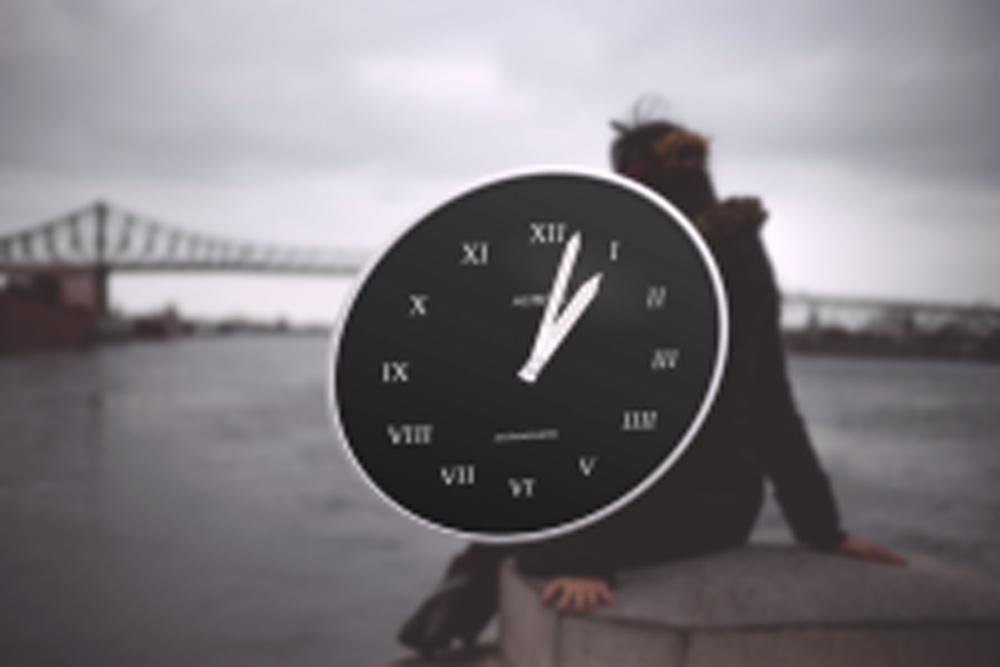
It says 1:02
